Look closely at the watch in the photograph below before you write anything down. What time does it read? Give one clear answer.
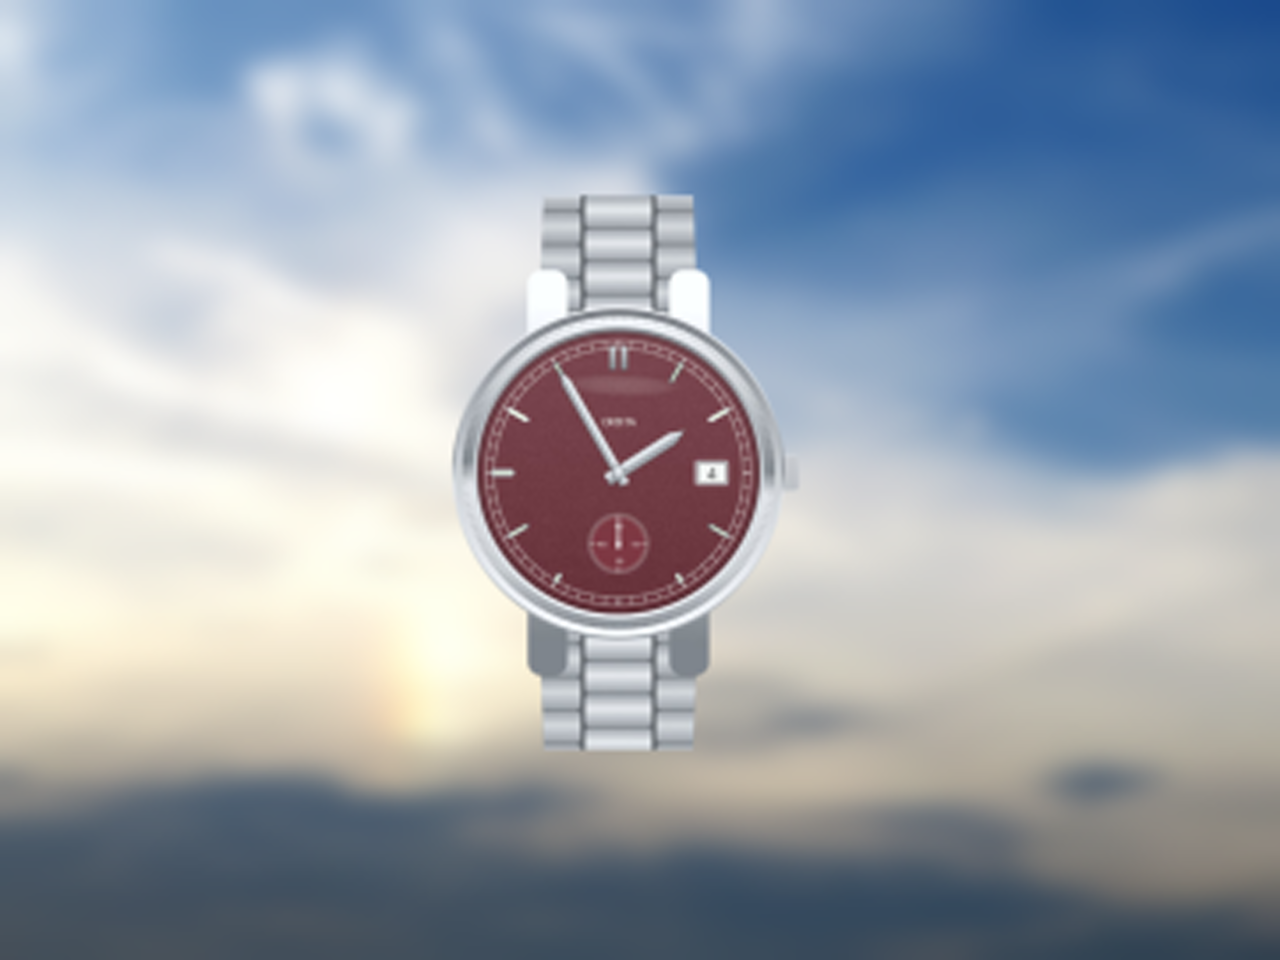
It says 1:55
